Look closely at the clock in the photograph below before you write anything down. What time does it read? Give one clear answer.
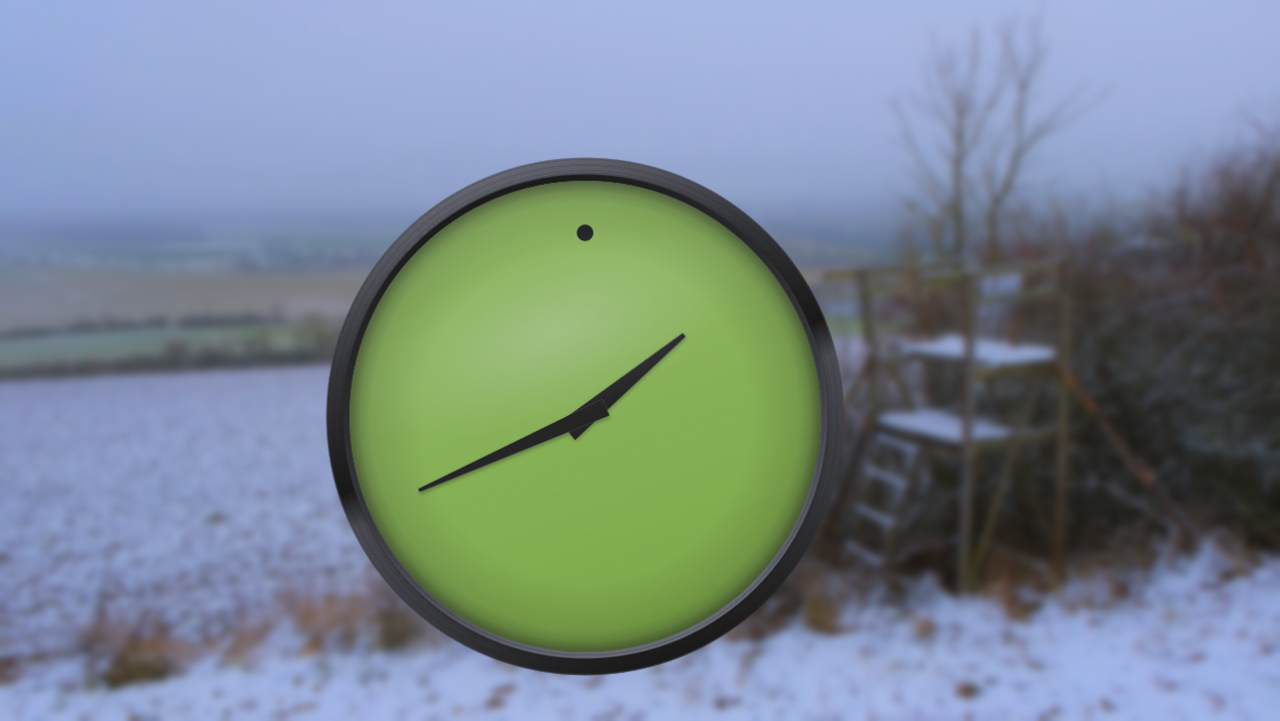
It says 1:41
